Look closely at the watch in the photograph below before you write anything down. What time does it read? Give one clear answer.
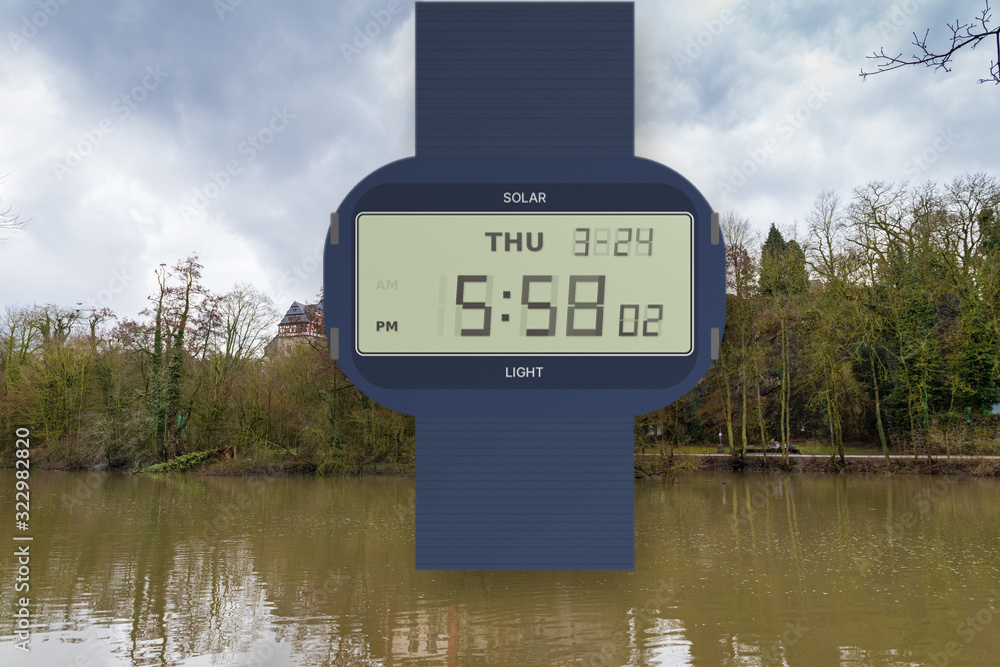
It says 5:58:02
